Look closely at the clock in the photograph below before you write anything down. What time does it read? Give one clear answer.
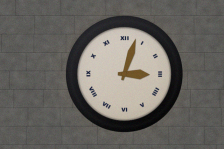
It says 3:03
